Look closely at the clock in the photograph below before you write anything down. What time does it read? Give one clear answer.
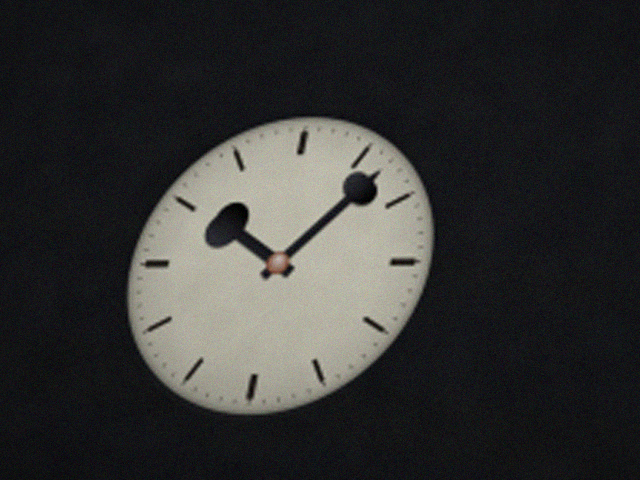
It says 10:07
